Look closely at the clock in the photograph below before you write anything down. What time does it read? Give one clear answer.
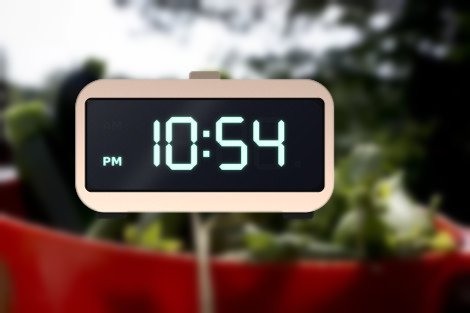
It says 10:54
